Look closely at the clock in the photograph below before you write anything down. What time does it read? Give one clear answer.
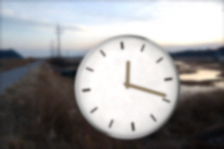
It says 12:19
